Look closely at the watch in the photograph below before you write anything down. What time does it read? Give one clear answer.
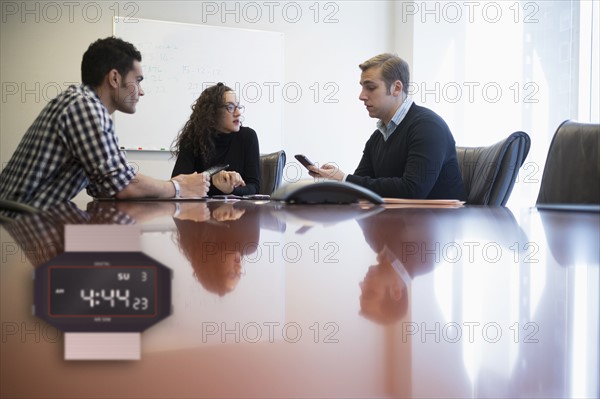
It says 4:44:23
